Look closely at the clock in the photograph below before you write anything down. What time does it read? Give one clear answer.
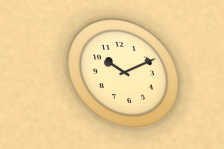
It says 10:11
